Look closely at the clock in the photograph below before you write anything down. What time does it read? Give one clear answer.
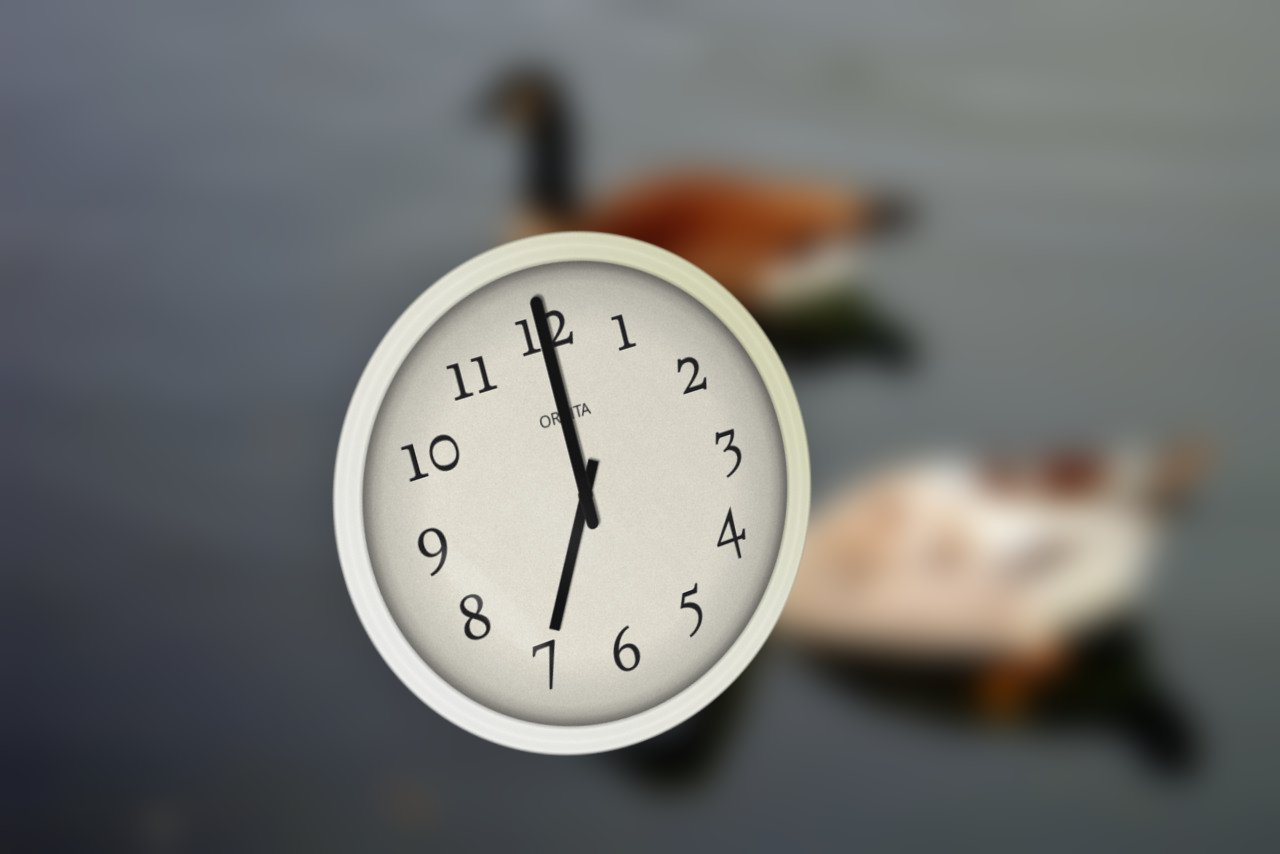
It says 7:00
